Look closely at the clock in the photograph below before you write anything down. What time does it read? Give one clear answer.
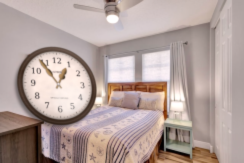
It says 12:54
